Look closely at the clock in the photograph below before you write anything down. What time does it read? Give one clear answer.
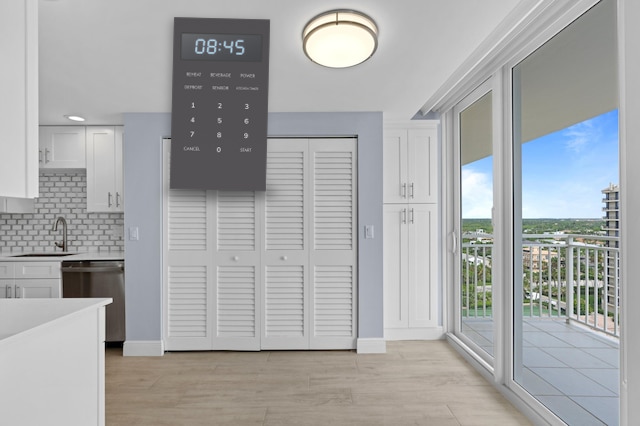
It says 8:45
